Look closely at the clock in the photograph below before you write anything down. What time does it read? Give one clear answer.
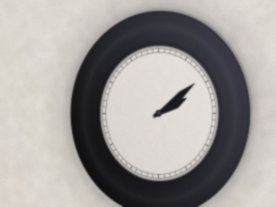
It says 2:09
